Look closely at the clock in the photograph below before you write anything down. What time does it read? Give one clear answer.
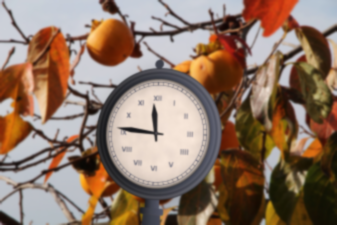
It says 11:46
